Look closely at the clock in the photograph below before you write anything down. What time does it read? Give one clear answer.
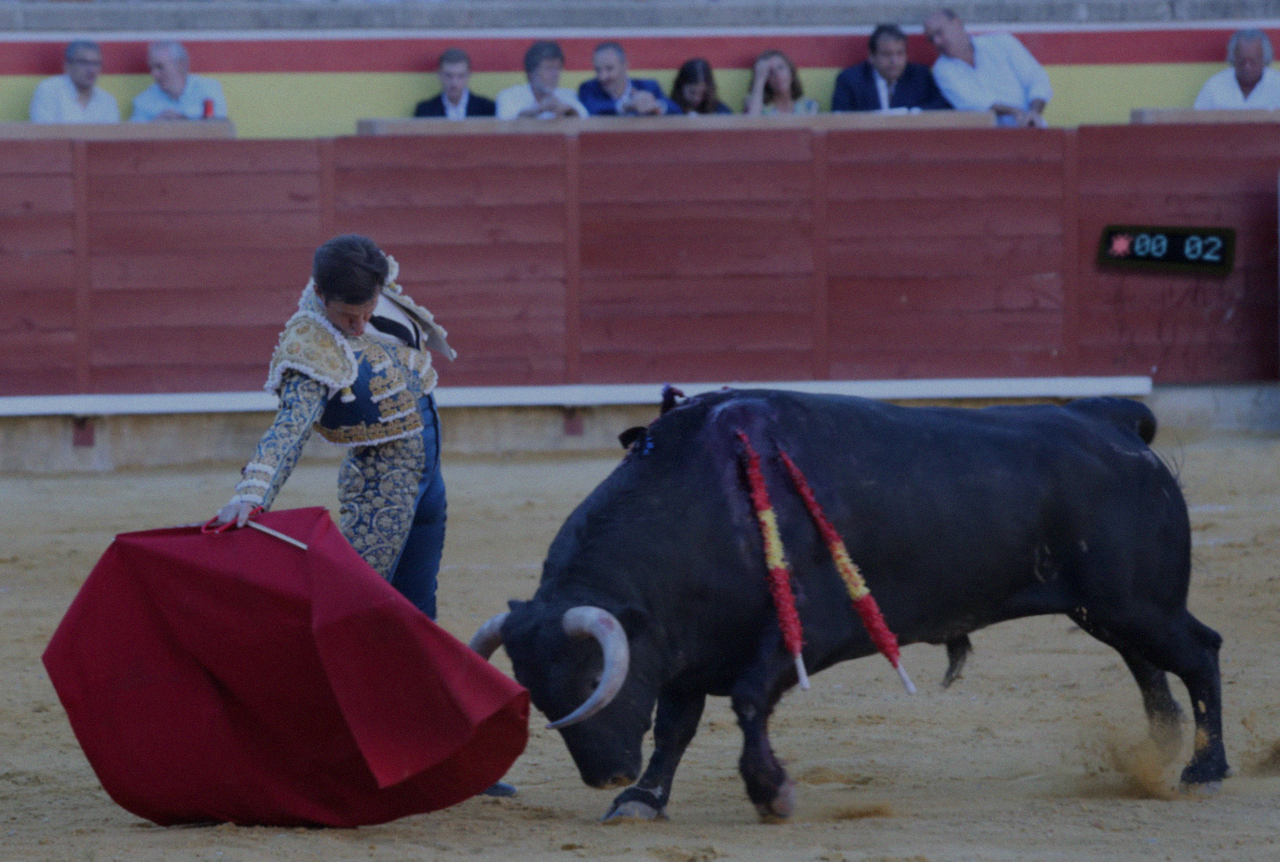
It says 0:02
